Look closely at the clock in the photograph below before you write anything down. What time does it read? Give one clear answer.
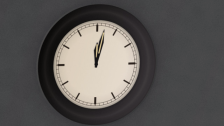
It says 12:02
